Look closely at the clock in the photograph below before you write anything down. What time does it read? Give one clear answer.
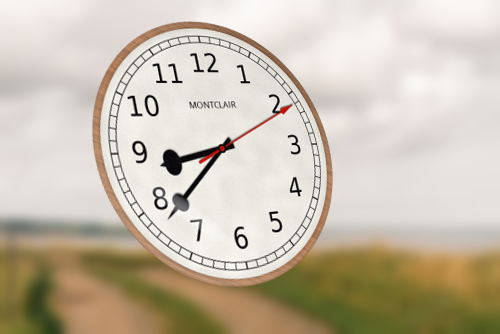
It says 8:38:11
